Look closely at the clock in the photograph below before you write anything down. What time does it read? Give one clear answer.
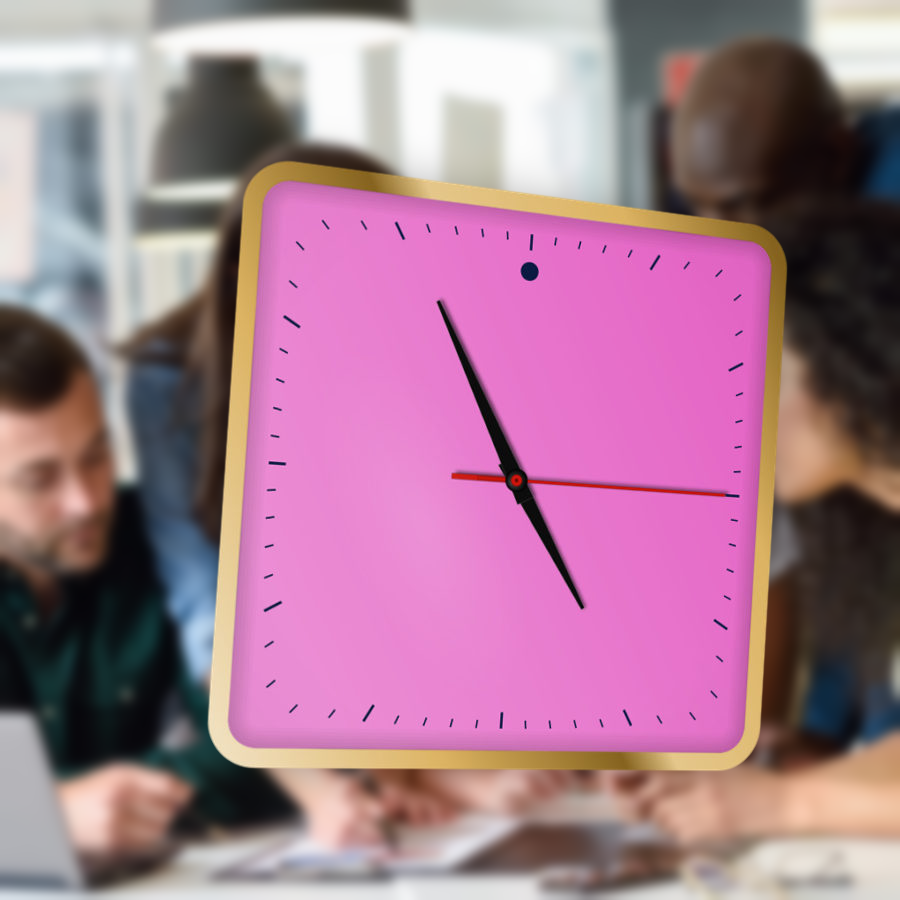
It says 4:55:15
